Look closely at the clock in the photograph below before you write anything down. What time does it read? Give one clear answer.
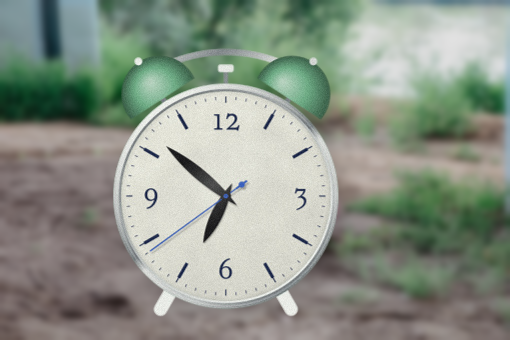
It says 6:51:39
